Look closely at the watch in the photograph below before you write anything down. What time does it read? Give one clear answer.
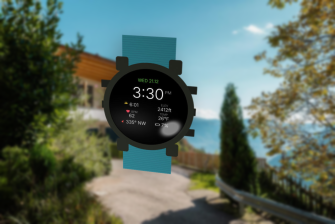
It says 3:30
